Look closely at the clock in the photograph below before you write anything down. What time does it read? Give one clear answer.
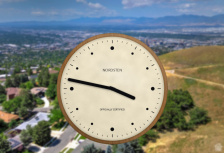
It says 3:47
